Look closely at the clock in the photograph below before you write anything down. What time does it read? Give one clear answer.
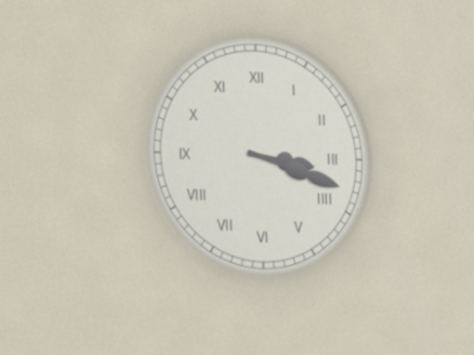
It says 3:18
